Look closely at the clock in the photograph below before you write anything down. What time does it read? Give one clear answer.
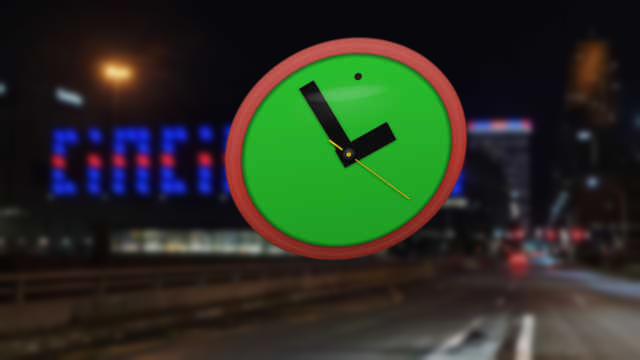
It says 1:54:21
